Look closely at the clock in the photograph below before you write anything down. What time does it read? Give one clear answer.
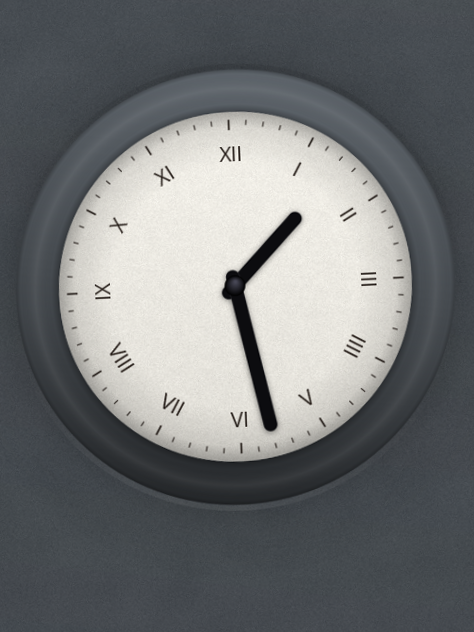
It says 1:28
